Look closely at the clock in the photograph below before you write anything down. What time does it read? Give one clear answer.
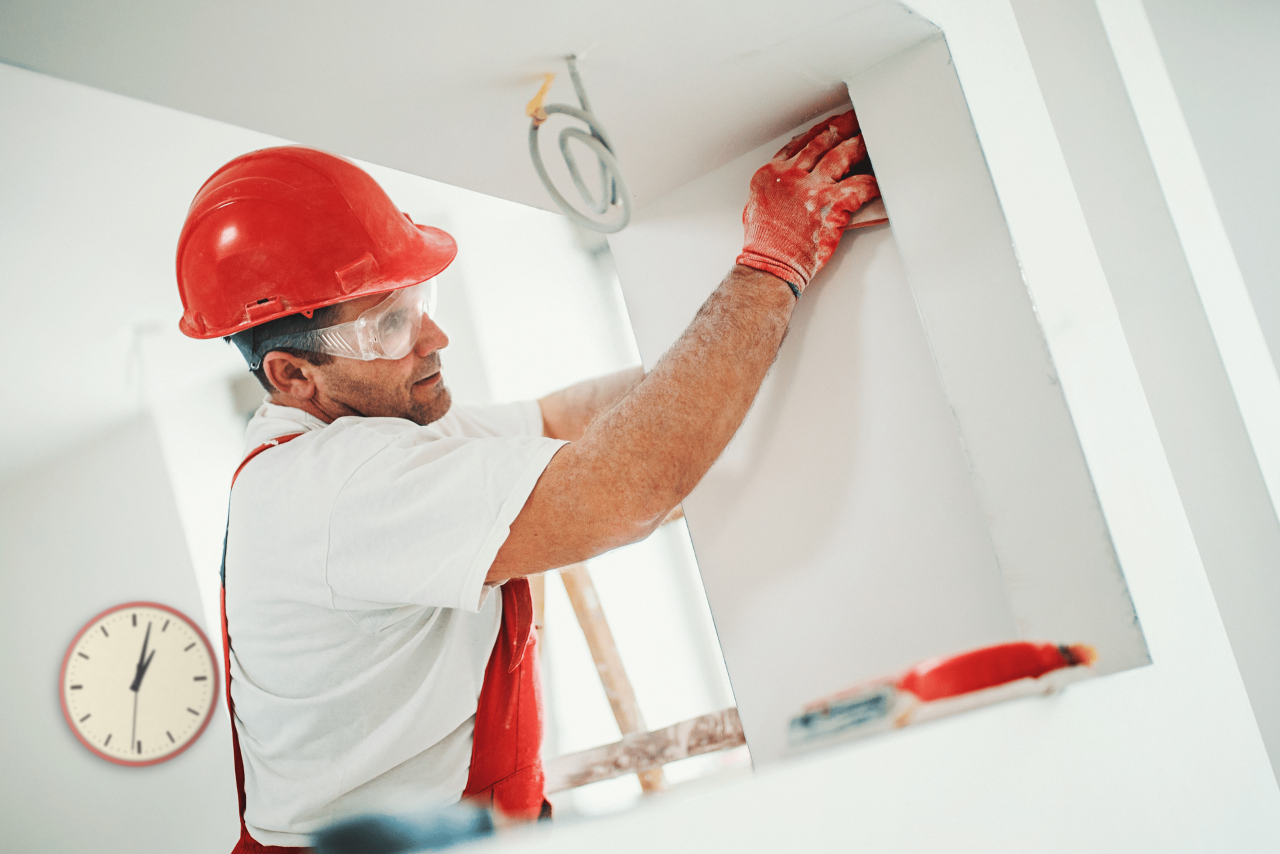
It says 1:02:31
